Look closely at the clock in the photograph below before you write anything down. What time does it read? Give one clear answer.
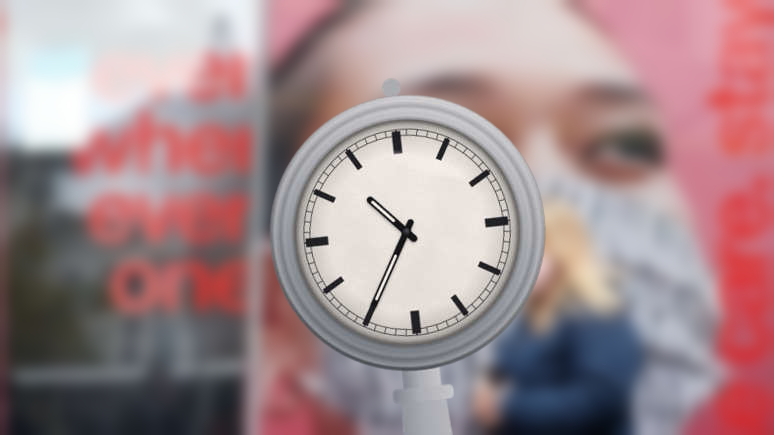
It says 10:35
